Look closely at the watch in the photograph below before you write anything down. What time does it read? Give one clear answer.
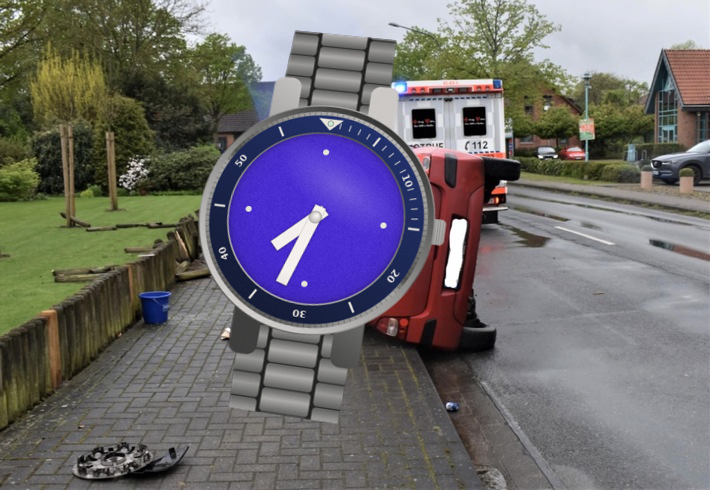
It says 7:33
